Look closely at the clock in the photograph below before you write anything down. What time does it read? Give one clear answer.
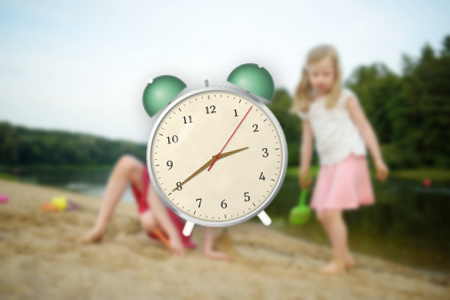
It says 2:40:07
